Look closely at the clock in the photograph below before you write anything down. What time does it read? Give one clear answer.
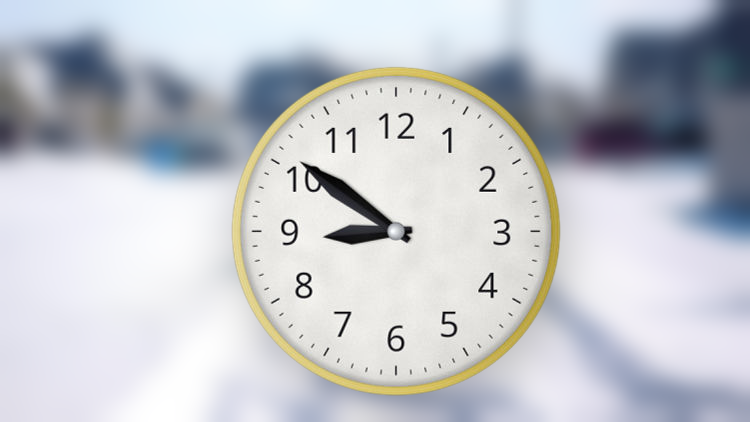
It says 8:51
